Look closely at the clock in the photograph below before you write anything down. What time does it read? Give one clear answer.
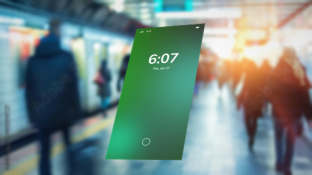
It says 6:07
